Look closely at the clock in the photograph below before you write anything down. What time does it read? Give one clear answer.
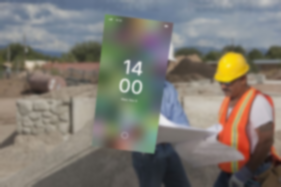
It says 14:00
